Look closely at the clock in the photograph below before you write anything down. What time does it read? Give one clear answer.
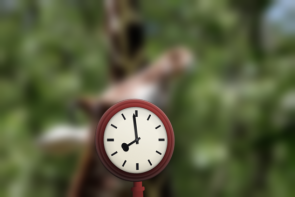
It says 7:59
